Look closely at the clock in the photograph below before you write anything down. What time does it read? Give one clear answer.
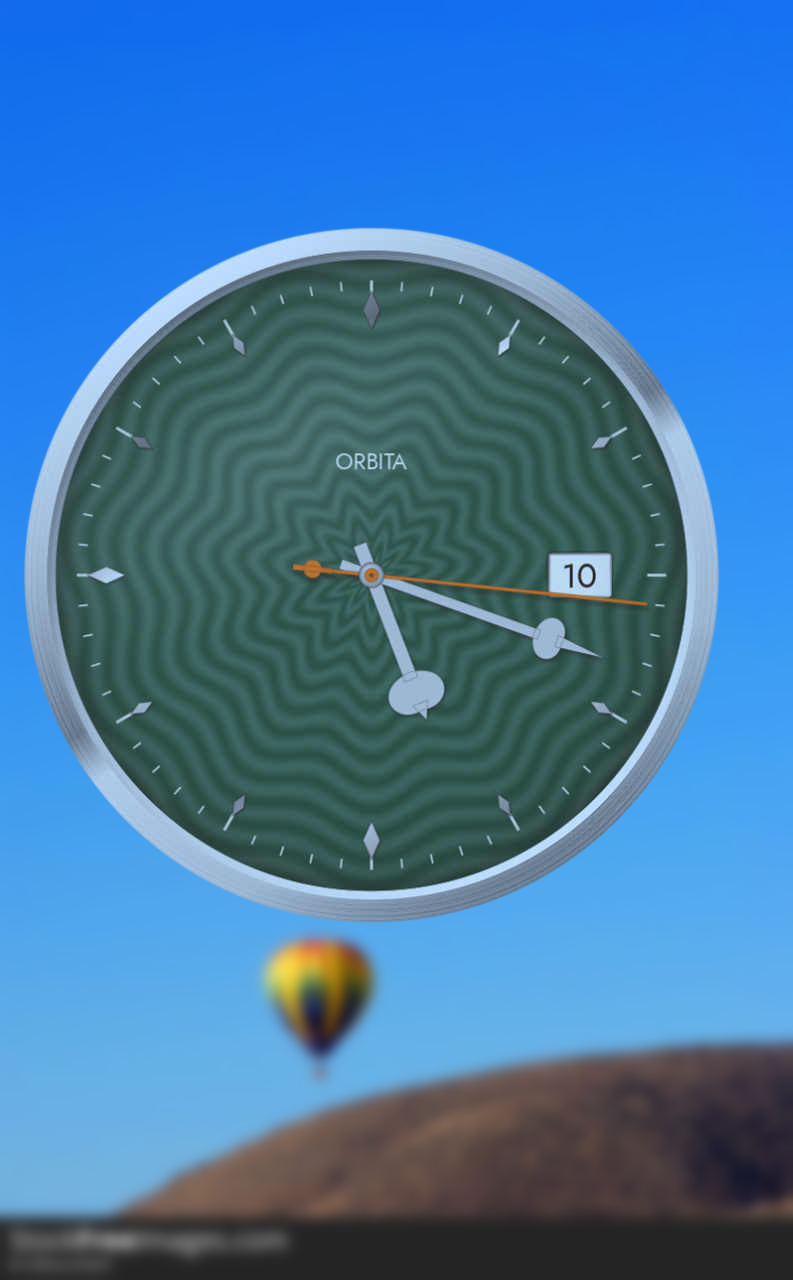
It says 5:18:16
